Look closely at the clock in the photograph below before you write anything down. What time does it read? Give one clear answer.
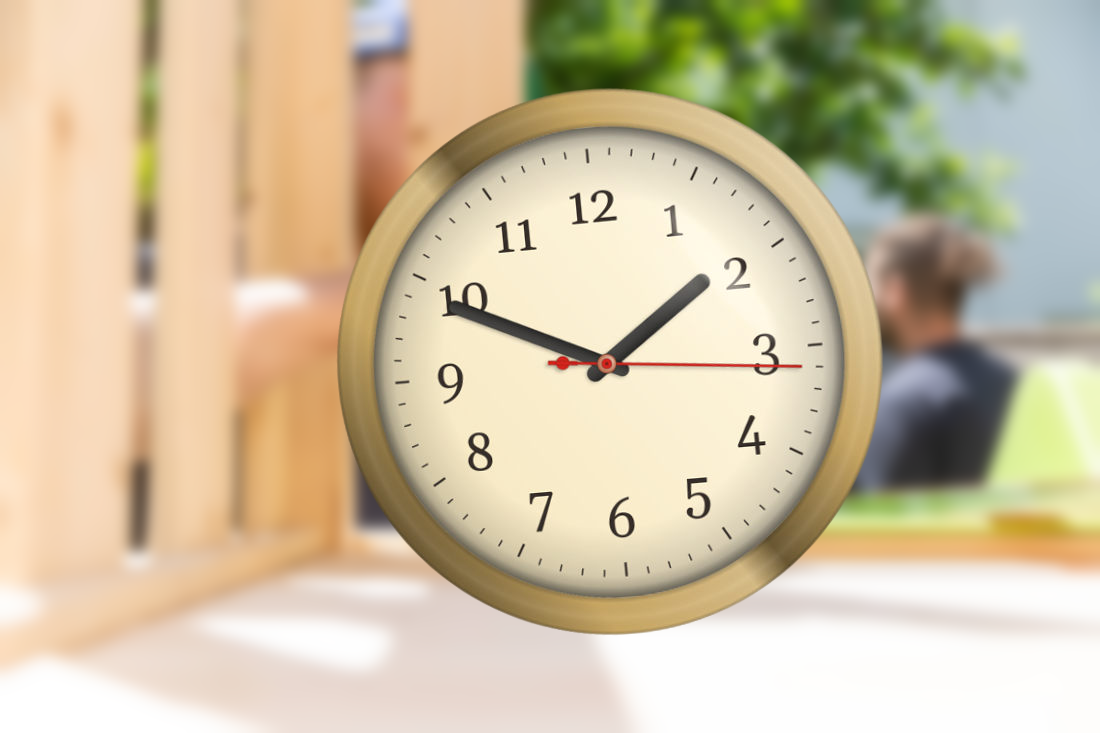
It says 1:49:16
